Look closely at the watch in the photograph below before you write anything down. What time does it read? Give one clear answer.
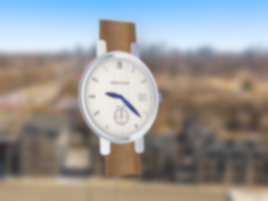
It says 9:22
